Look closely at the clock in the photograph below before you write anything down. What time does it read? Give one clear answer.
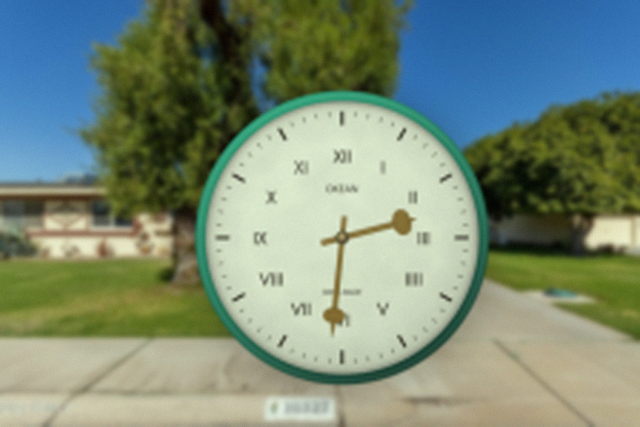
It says 2:31
